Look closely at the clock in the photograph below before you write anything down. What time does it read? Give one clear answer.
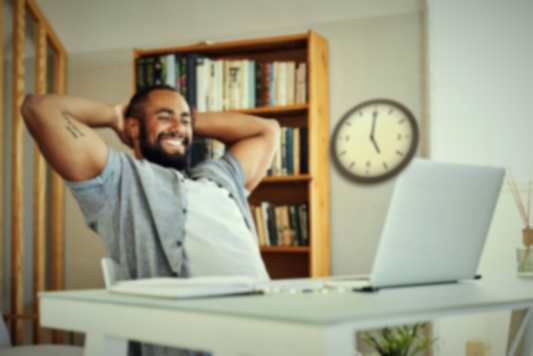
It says 5:00
